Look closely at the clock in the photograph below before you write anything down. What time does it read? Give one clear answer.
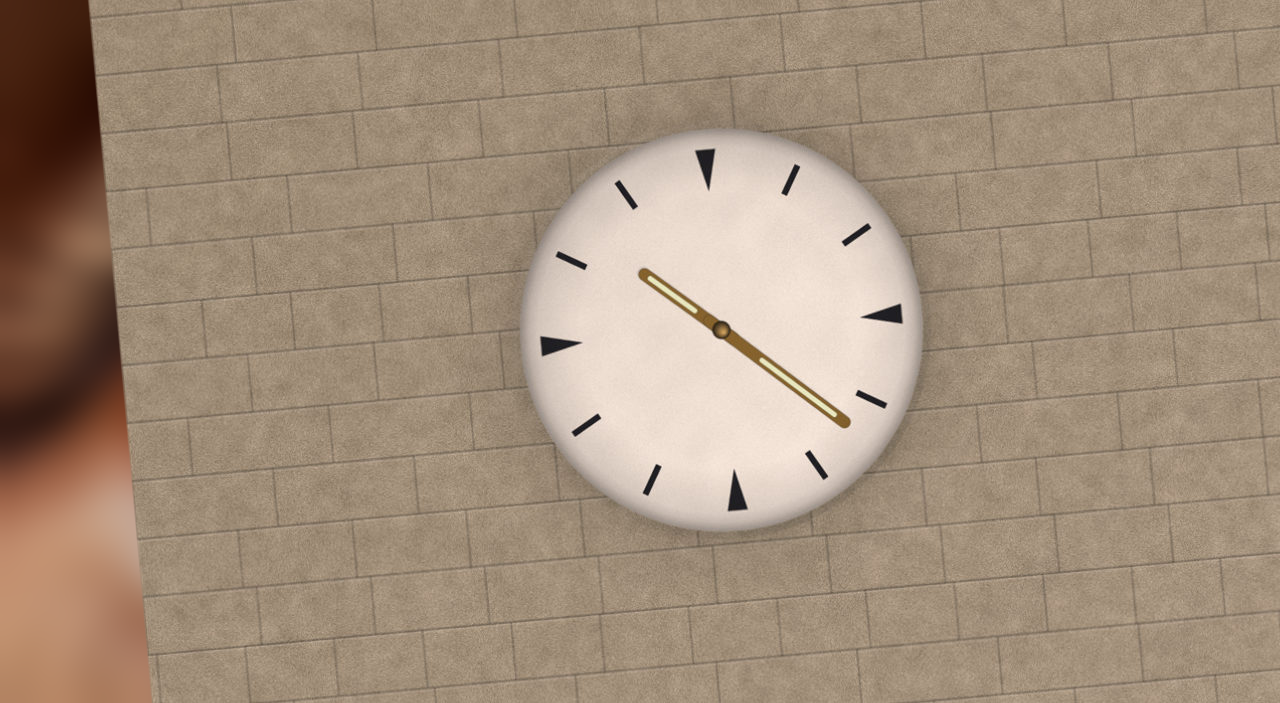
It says 10:22
